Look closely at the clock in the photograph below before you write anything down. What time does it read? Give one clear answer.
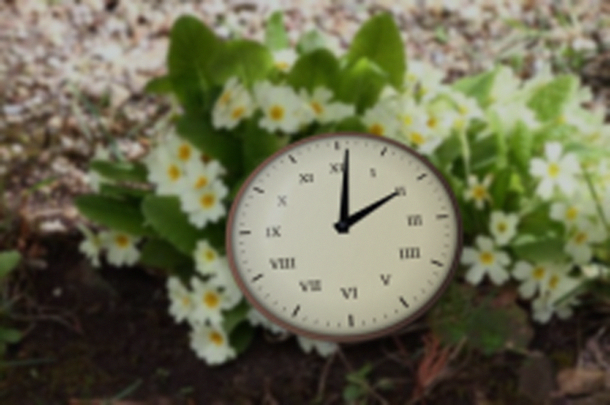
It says 2:01
